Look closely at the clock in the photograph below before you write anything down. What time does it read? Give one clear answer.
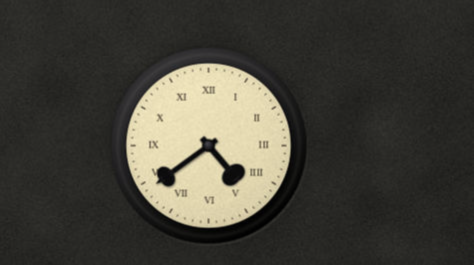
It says 4:39
